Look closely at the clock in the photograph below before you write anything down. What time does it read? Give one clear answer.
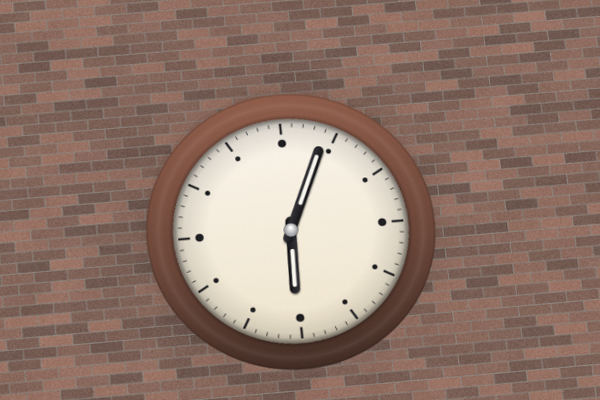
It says 6:04
